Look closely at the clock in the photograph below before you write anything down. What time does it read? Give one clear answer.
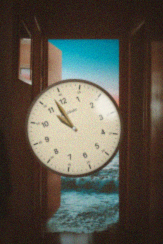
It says 10:58
